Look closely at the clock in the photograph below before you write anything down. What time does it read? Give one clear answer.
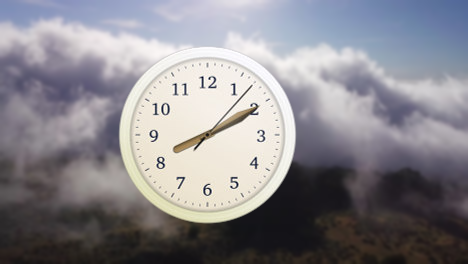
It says 8:10:07
